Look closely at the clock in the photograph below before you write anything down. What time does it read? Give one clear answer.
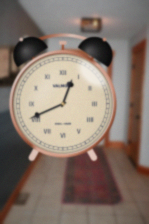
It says 12:41
